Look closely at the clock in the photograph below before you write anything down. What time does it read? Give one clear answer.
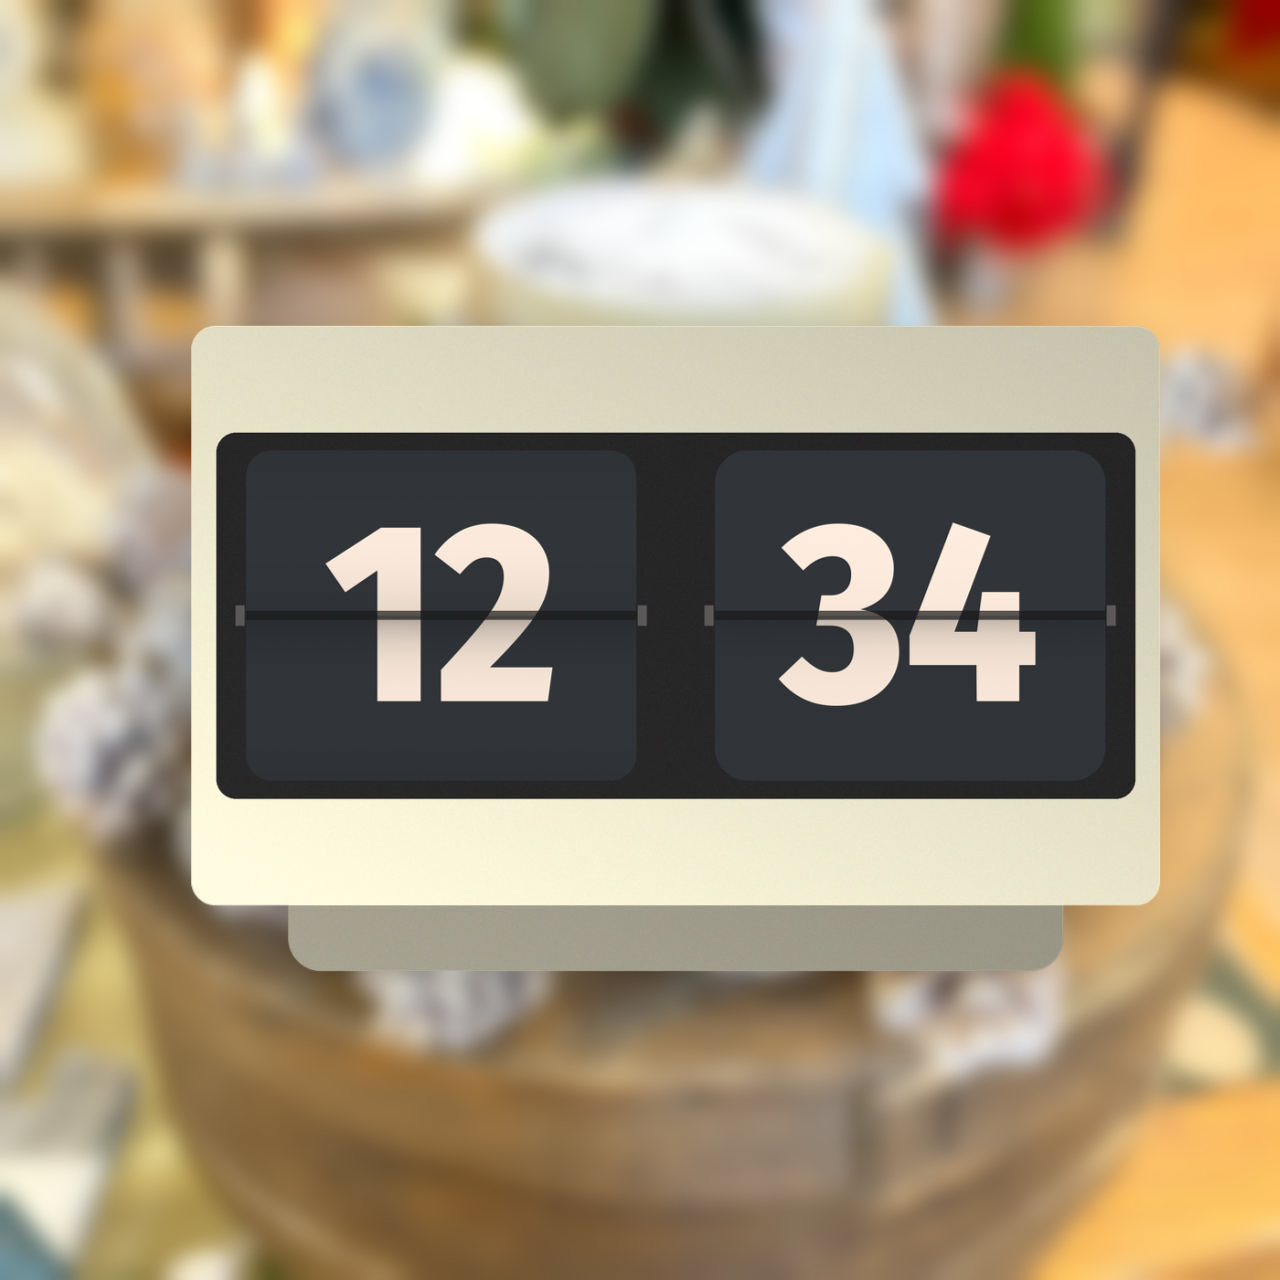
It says 12:34
